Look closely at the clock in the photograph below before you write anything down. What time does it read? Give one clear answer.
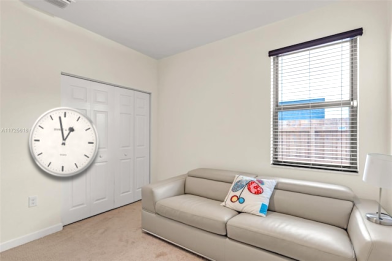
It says 12:58
